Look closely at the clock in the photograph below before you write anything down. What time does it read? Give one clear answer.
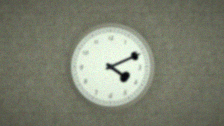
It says 4:11
